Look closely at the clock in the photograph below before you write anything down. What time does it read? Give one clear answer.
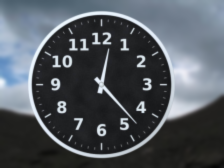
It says 12:23
